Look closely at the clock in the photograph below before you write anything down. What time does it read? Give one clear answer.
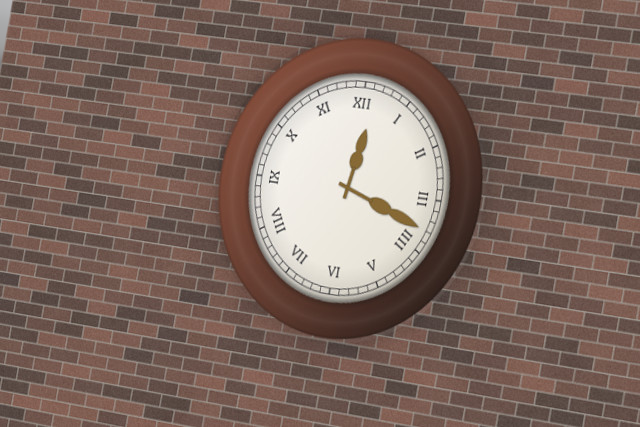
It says 12:18
